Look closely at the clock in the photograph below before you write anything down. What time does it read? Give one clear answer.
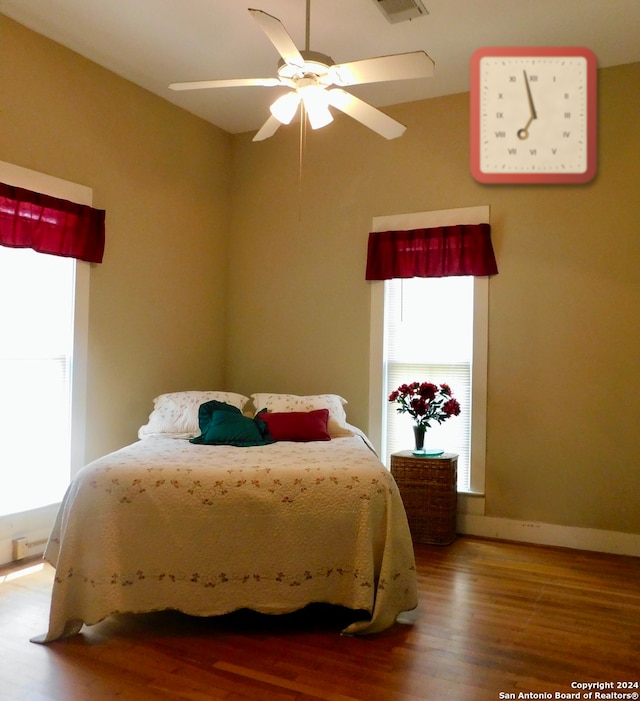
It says 6:58
